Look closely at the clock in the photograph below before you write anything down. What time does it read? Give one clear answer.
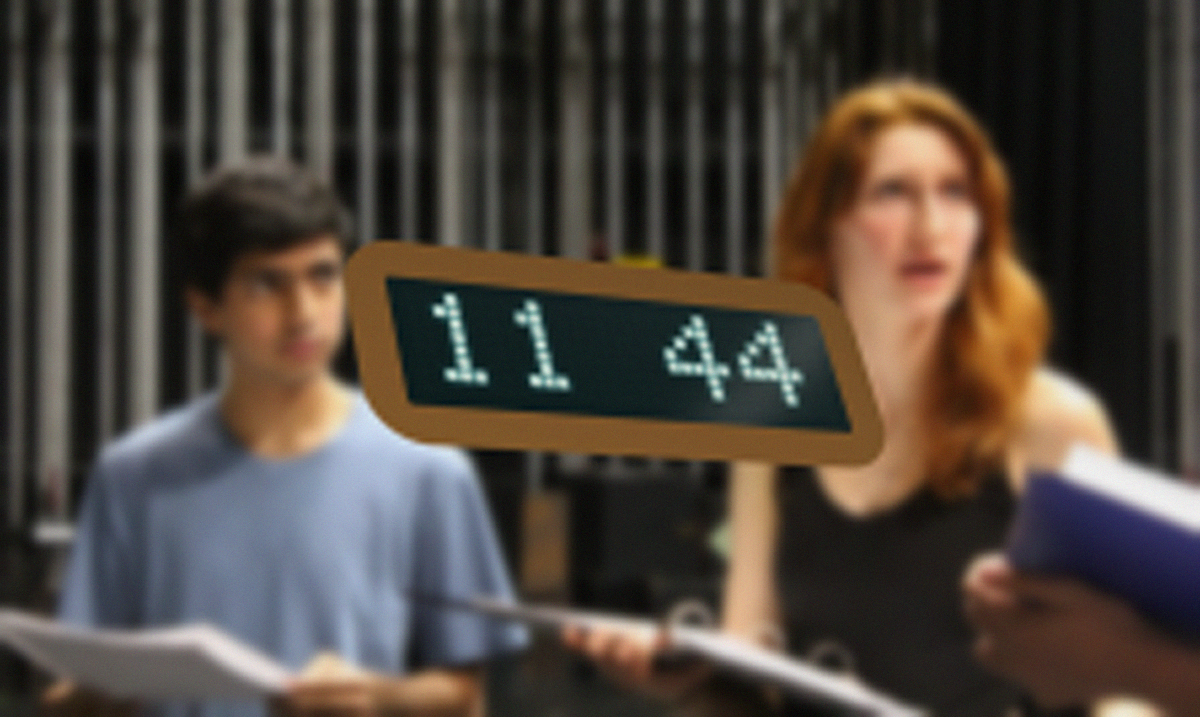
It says 11:44
